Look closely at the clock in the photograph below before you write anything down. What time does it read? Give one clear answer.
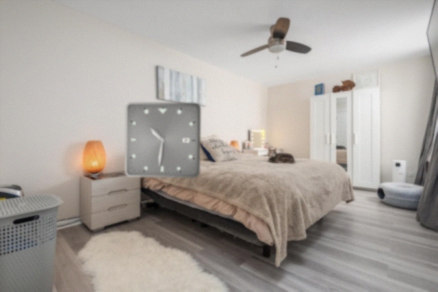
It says 10:31
